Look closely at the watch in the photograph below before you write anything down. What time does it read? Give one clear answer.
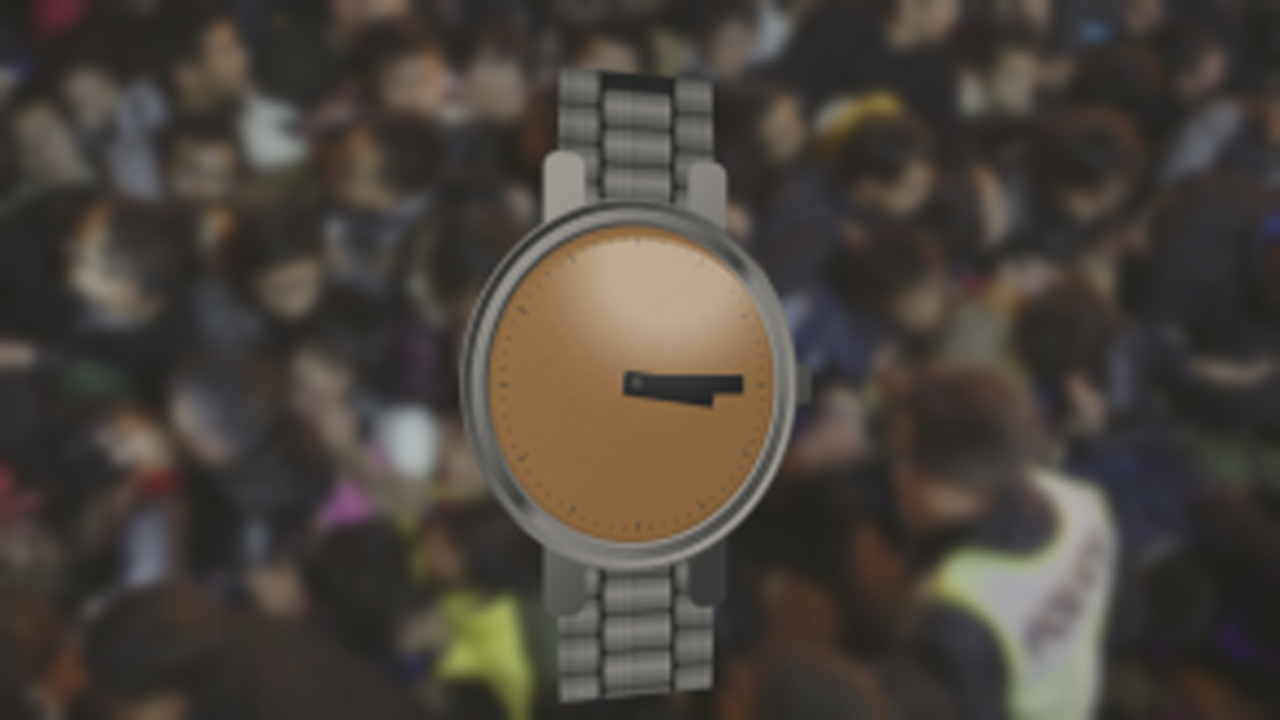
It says 3:15
